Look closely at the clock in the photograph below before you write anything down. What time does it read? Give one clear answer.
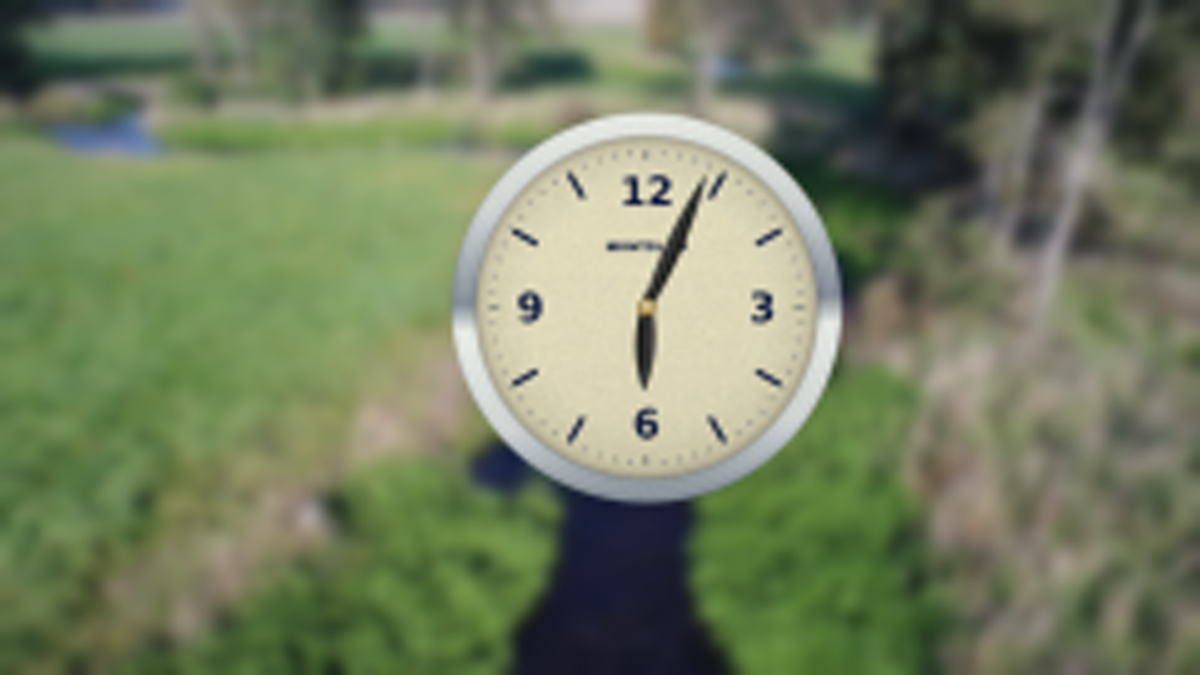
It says 6:04
